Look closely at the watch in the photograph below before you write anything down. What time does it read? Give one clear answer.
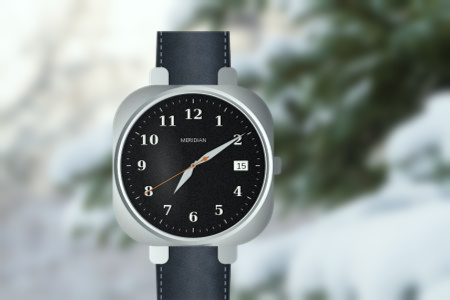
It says 7:09:40
